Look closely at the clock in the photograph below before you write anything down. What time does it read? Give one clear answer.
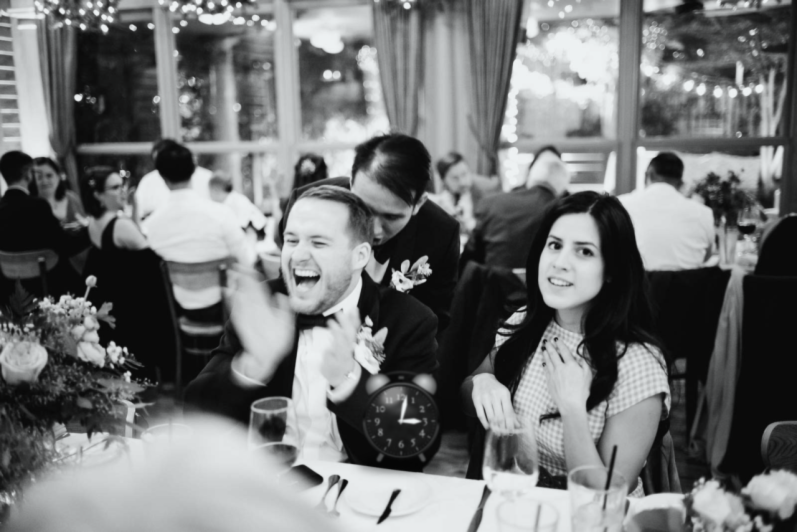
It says 3:02
